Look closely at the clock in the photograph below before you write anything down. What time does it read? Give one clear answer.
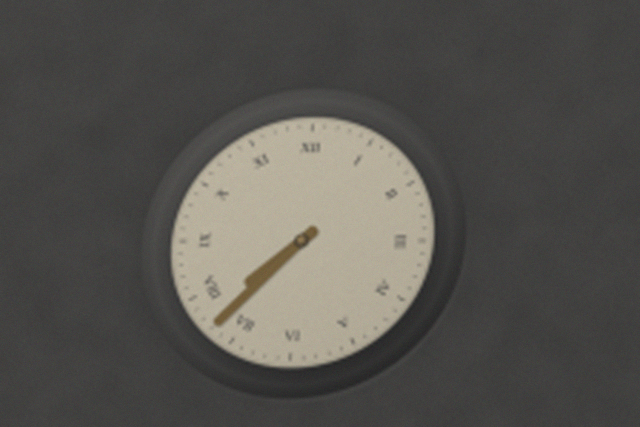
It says 7:37
